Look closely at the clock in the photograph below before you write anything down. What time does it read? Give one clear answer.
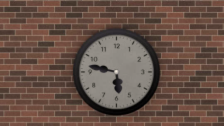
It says 5:47
